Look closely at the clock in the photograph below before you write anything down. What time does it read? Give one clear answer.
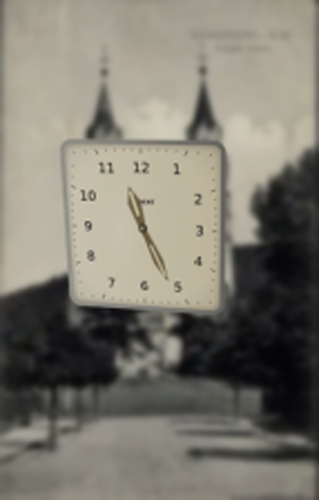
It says 11:26
